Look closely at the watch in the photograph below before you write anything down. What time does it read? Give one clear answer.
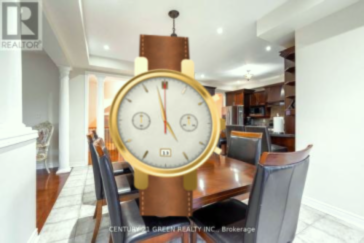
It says 4:58
